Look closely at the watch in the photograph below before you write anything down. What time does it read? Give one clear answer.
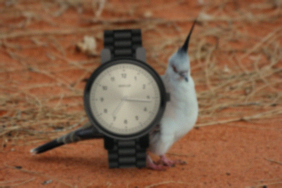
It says 7:16
